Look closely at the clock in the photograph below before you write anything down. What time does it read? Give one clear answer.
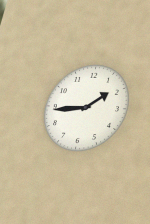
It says 1:44
